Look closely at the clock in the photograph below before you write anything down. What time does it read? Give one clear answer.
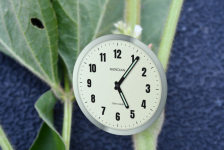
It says 5:06
